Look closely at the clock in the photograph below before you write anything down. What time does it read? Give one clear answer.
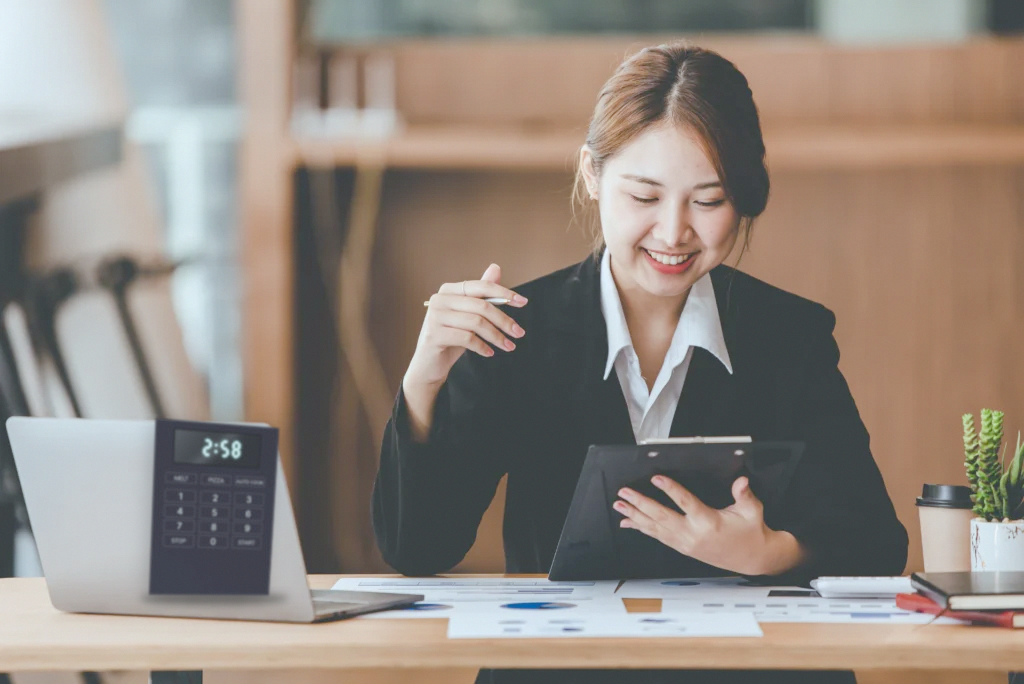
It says 2:58
